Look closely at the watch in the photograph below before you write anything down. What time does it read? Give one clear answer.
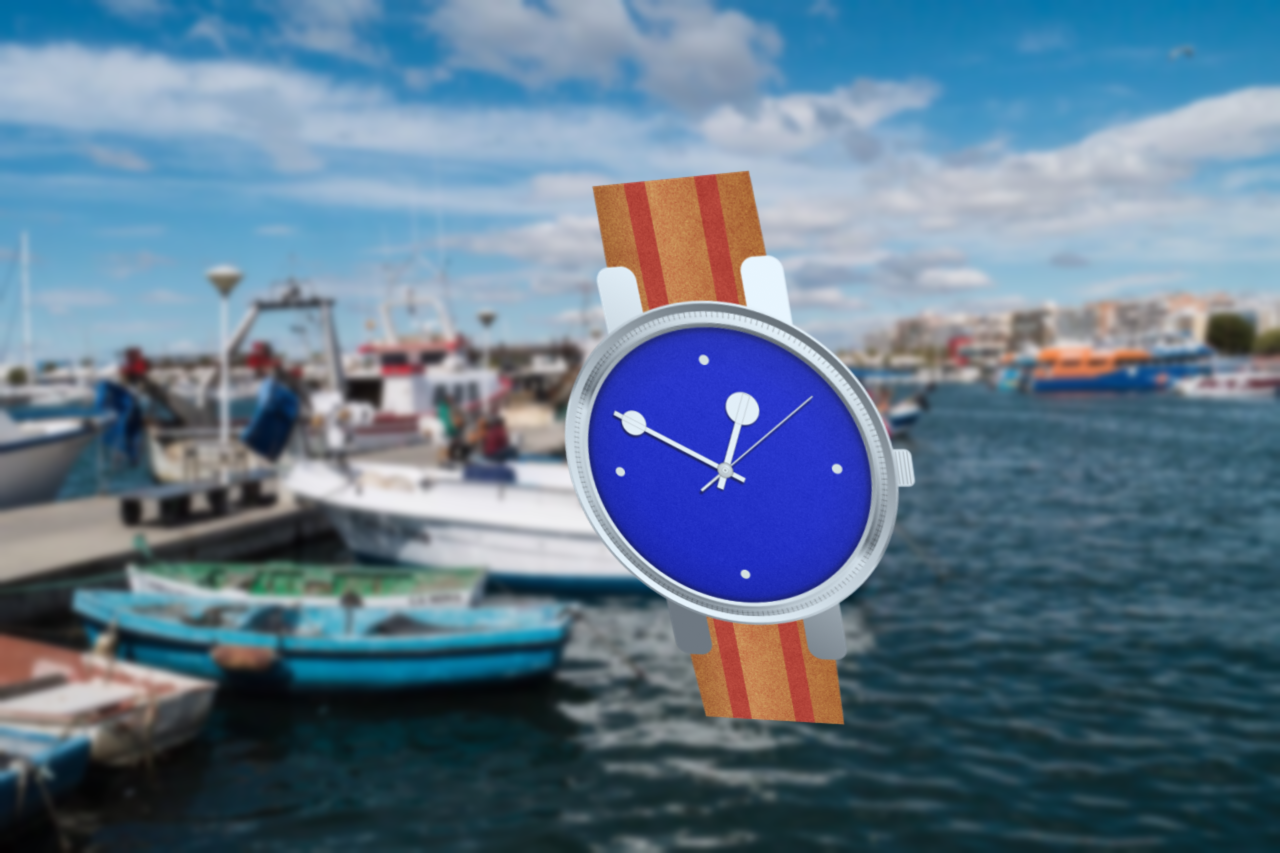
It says 12:50:09
